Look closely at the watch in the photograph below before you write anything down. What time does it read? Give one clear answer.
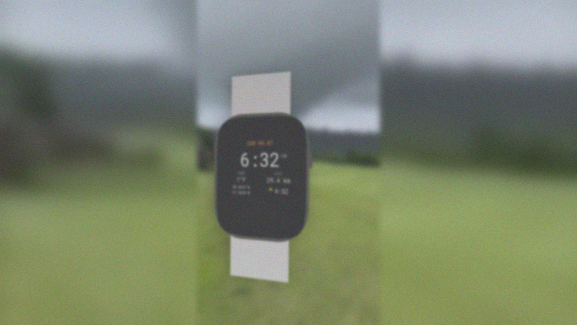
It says 6:32
